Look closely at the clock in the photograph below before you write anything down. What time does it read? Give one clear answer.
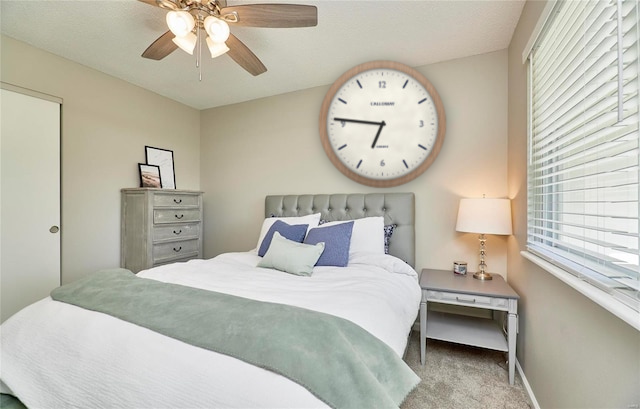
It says 6:46
